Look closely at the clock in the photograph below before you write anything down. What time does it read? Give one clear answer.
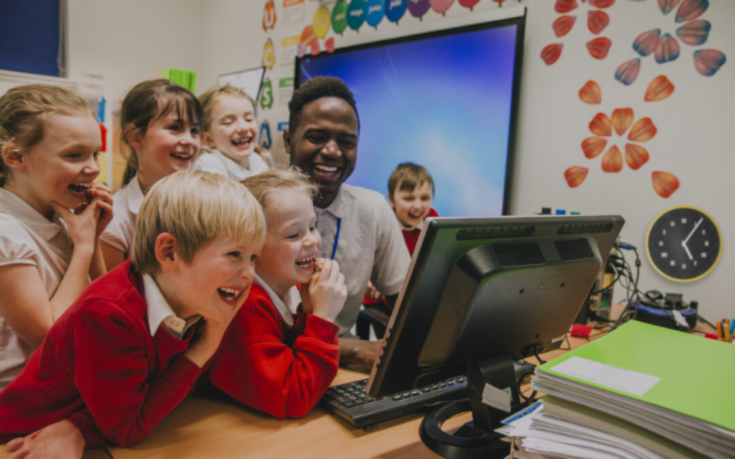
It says 5:06
